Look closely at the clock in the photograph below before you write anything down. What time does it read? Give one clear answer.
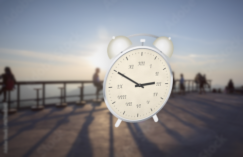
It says 2:50
